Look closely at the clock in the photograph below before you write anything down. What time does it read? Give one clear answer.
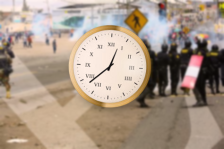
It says 12:38
